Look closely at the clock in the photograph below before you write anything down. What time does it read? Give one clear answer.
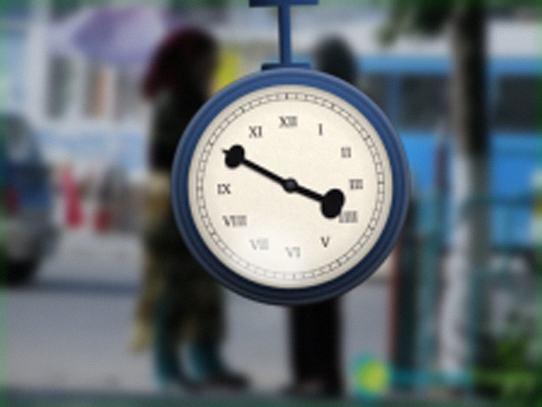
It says 3:50
